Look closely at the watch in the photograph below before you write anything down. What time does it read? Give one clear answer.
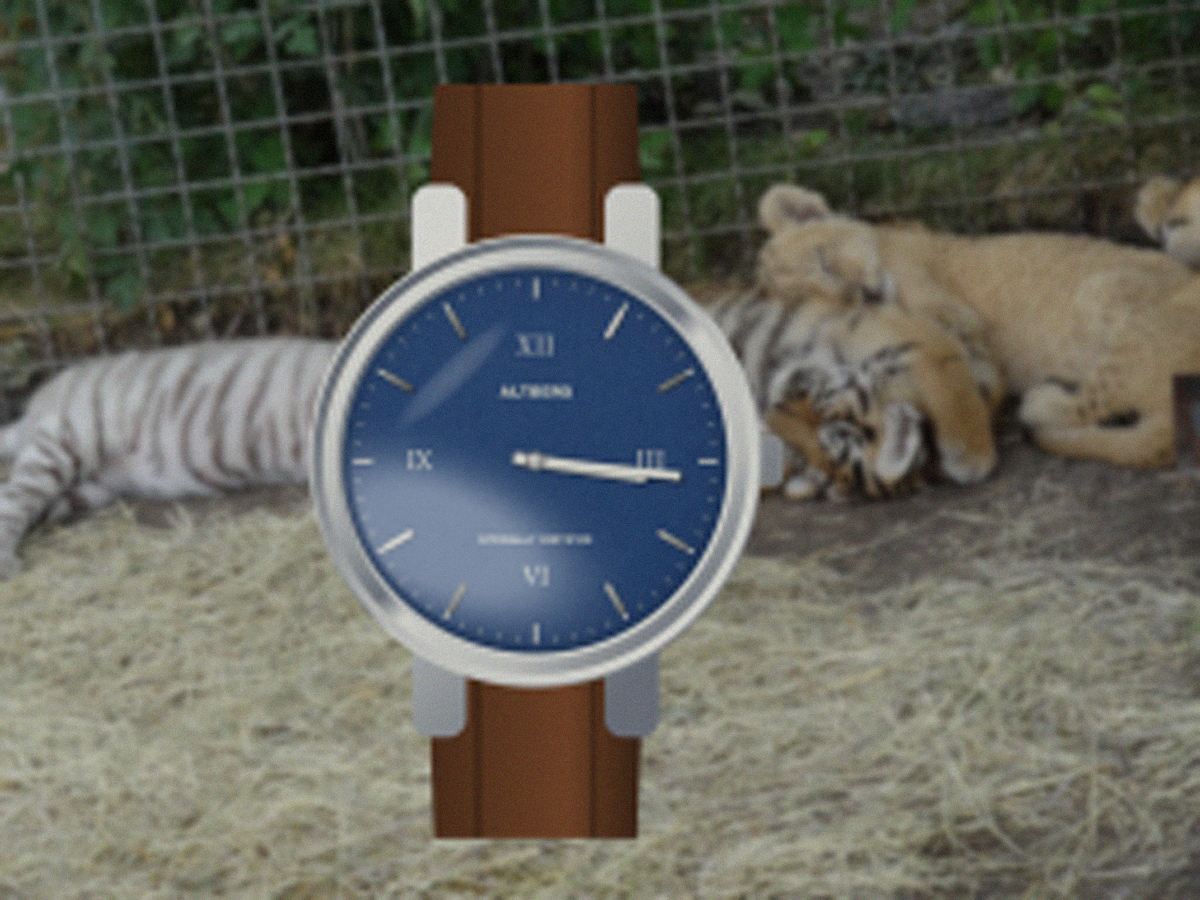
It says 3:16
